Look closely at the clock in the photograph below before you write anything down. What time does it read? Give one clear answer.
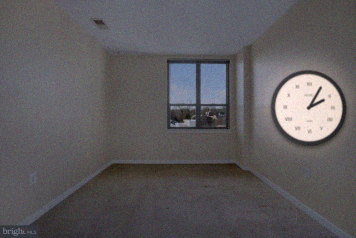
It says 2:05
